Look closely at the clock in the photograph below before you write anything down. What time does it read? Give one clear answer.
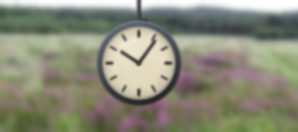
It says 10:06
